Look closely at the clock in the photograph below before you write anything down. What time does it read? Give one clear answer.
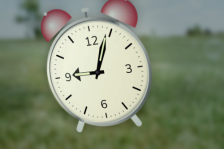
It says 9:04
